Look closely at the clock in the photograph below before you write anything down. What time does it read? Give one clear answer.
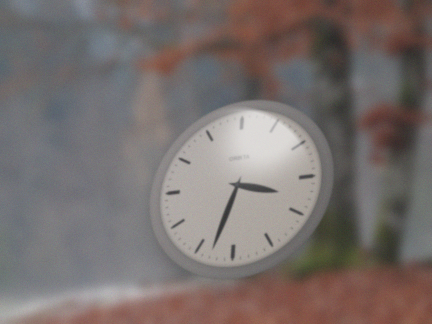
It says 3:33
